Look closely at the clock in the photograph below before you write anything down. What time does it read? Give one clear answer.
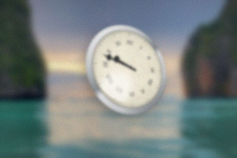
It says 9:48
